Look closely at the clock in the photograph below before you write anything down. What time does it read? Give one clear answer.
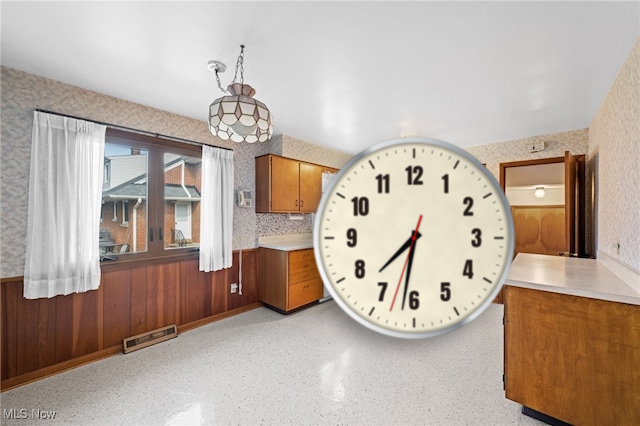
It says 7:31:33
